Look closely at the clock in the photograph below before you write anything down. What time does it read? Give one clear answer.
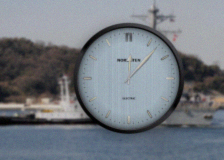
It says 12:07
